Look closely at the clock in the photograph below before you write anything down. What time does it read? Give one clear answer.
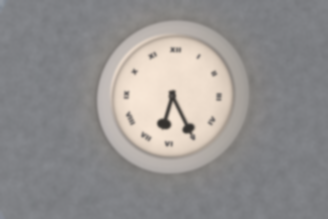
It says 6:25
